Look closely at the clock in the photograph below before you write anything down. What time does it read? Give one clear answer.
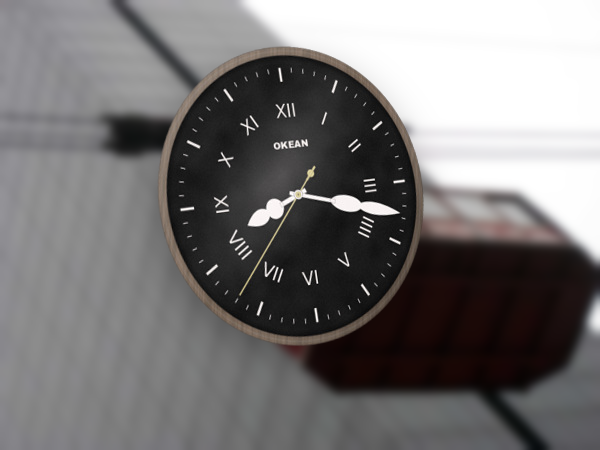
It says 8:17:37
